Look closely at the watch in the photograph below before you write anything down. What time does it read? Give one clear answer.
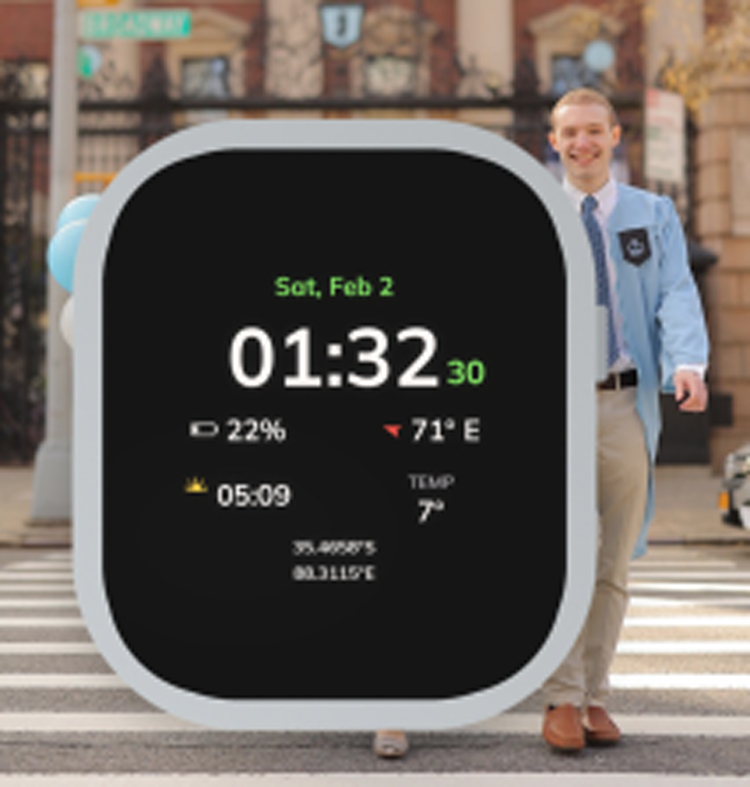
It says 1:32:30
